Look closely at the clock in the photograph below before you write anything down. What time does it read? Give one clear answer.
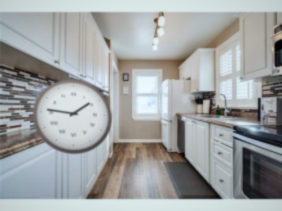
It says 1:46
